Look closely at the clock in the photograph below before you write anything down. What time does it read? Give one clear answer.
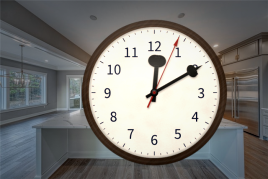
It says 12:10:04
